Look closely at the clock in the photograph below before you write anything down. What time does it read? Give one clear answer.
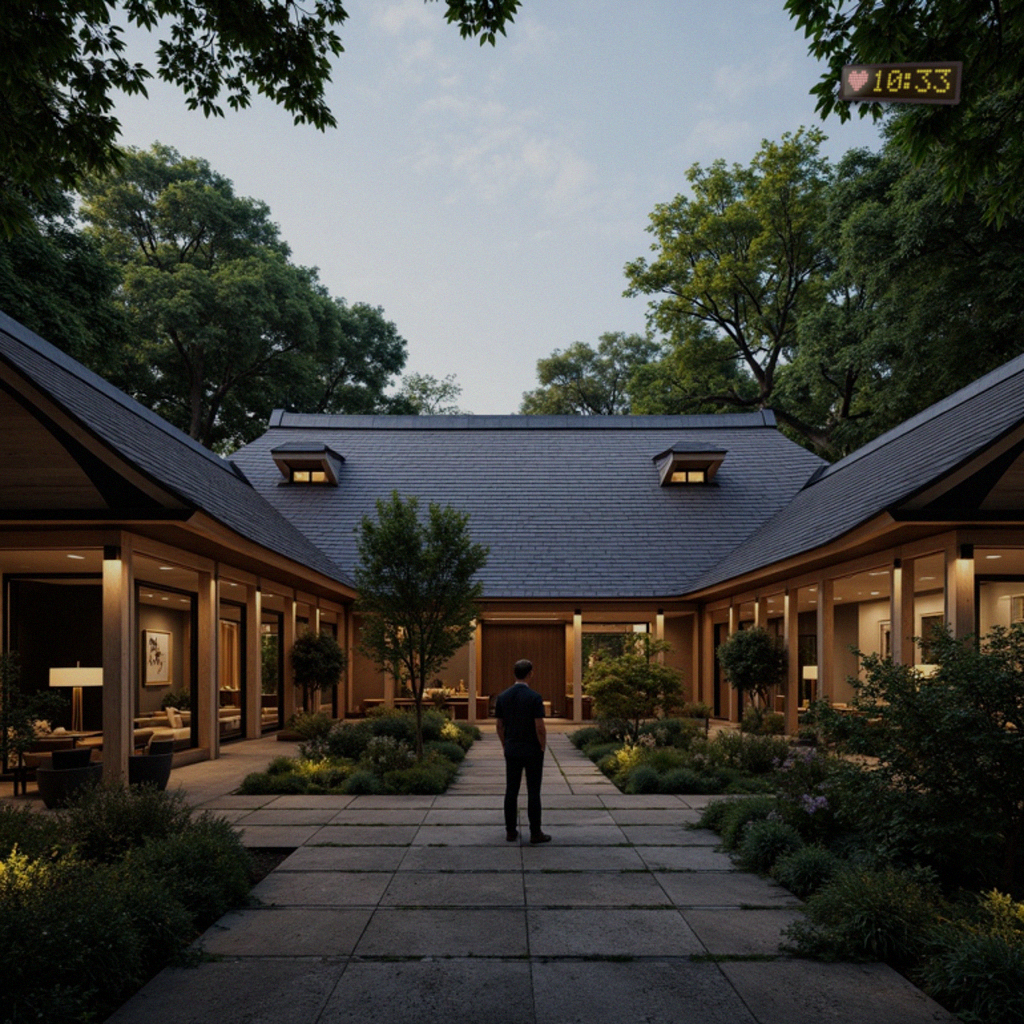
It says 10:33
